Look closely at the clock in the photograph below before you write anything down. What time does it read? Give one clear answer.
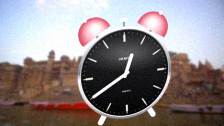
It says 12:40
